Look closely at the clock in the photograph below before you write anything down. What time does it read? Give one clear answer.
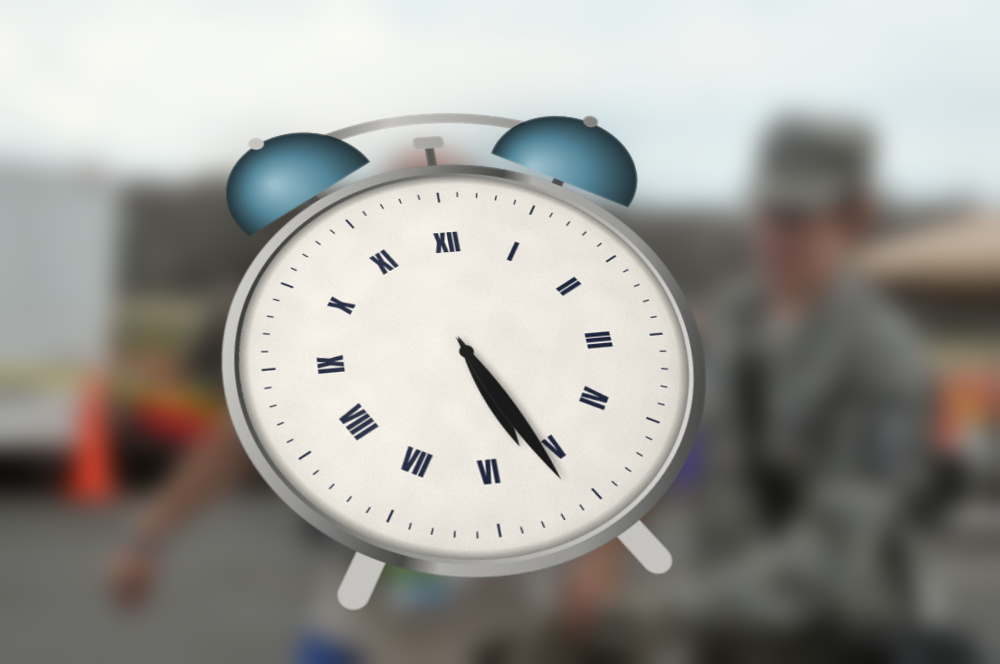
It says 5:26
